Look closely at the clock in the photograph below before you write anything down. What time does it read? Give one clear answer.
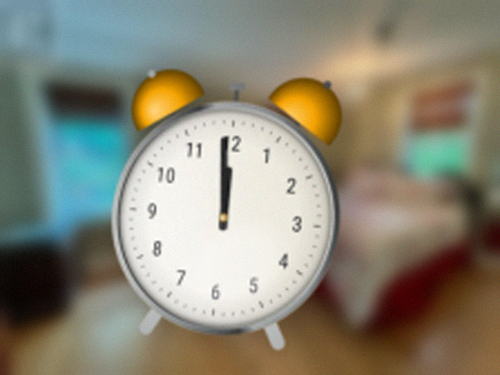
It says 11:59
